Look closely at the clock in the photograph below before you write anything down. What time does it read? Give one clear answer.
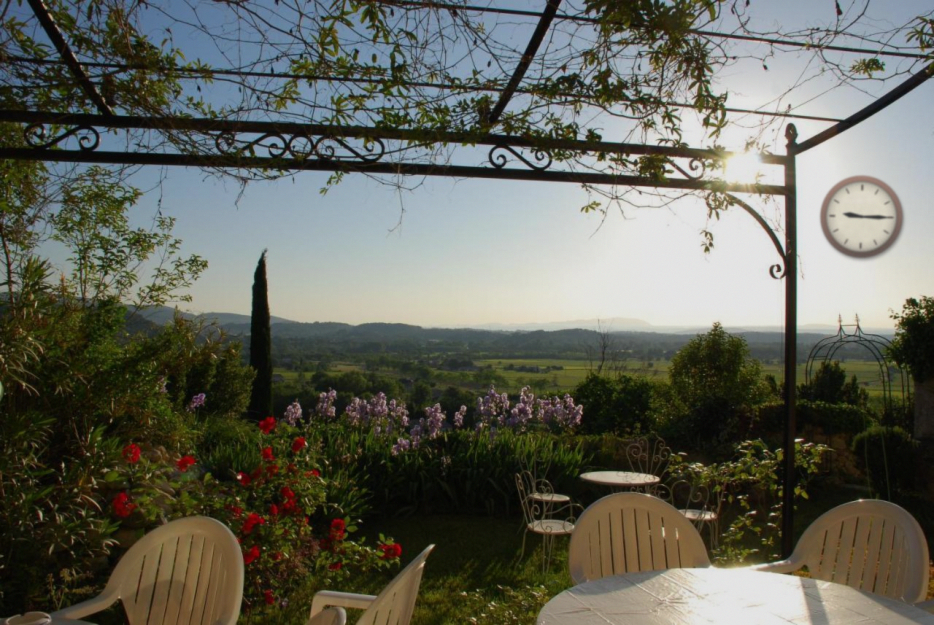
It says 9:15
